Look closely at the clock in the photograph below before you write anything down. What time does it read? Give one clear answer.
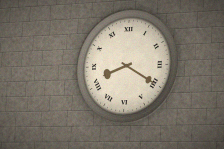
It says 8:20
